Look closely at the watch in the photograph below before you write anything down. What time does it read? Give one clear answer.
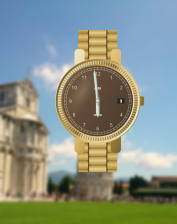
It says 5:59
